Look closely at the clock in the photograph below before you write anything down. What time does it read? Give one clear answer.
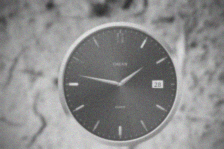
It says 1:47
